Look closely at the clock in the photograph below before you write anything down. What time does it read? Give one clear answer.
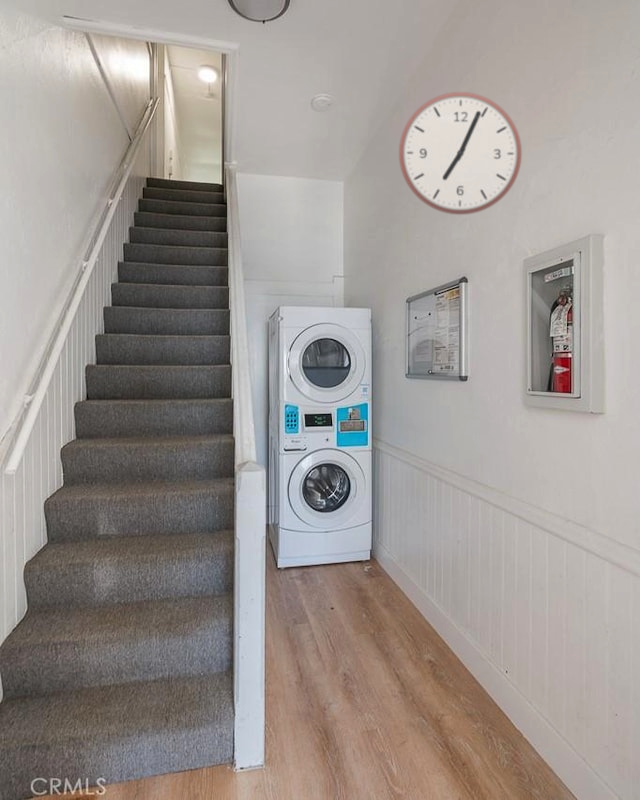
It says 7:04
